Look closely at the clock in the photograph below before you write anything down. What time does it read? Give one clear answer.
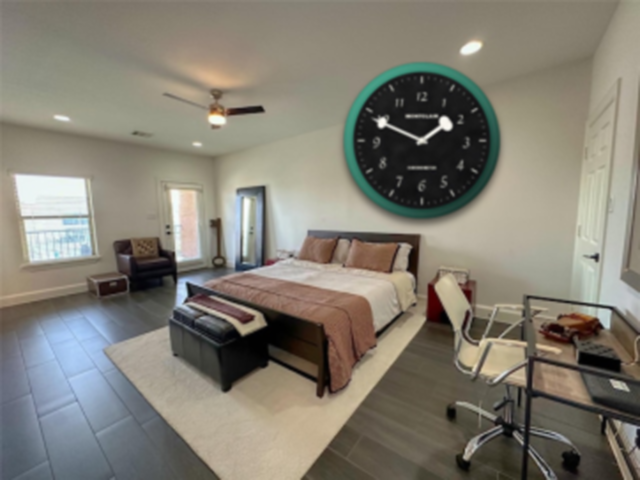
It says 1:49
